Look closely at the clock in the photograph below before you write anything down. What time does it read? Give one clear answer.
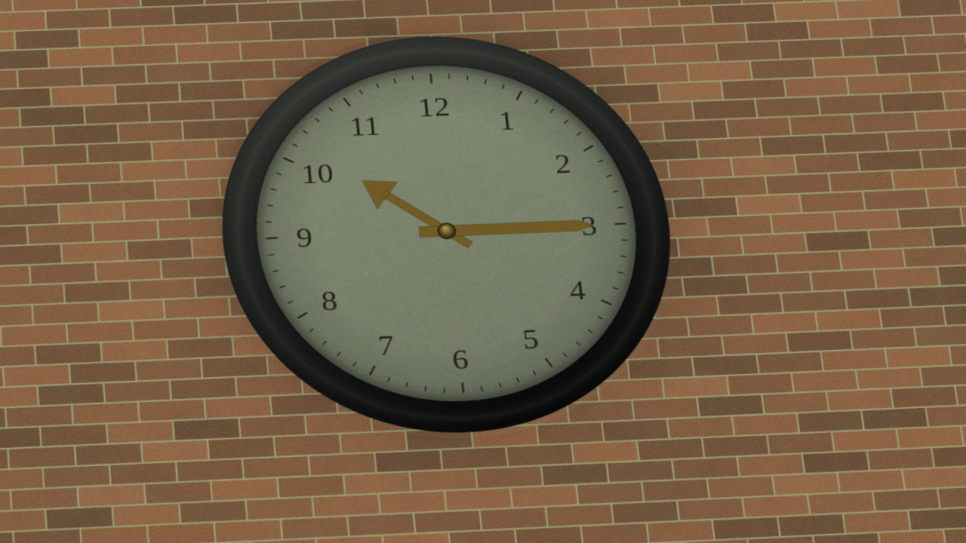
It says 10:15
